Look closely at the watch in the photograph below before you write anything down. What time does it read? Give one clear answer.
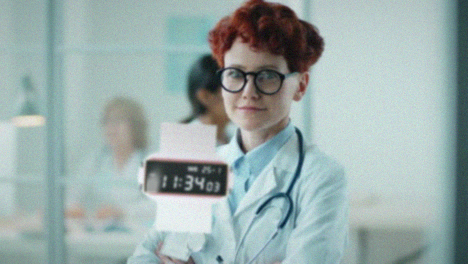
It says 11:34
